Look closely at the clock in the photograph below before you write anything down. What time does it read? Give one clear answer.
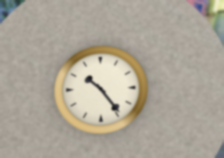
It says 10:24
